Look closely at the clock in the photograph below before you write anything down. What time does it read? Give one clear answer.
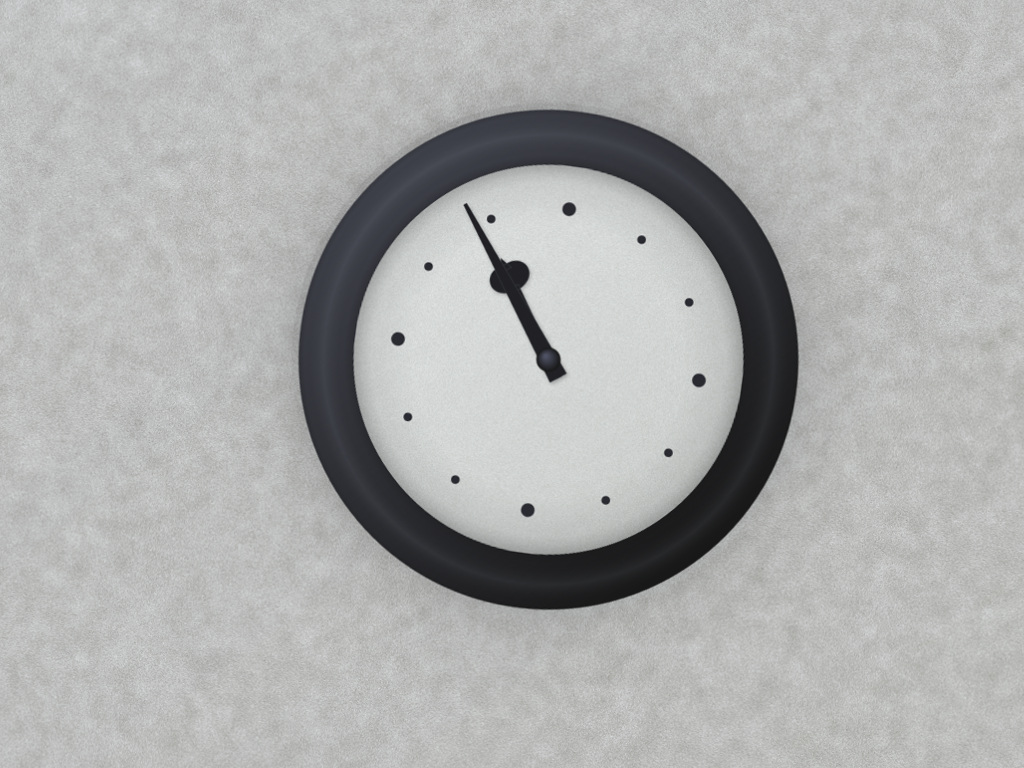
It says 10:54
